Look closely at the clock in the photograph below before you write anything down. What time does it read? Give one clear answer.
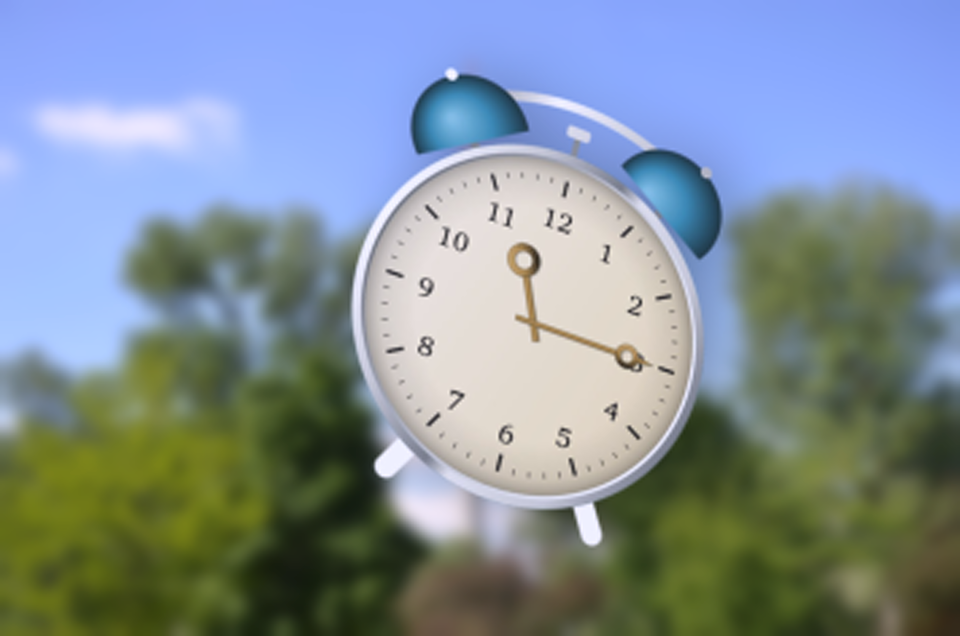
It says 11:15
